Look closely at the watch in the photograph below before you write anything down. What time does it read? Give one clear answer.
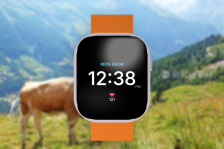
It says 12:38
